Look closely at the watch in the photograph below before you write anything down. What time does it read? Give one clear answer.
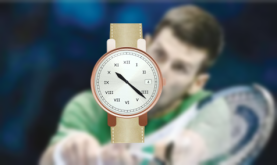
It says 10:22
